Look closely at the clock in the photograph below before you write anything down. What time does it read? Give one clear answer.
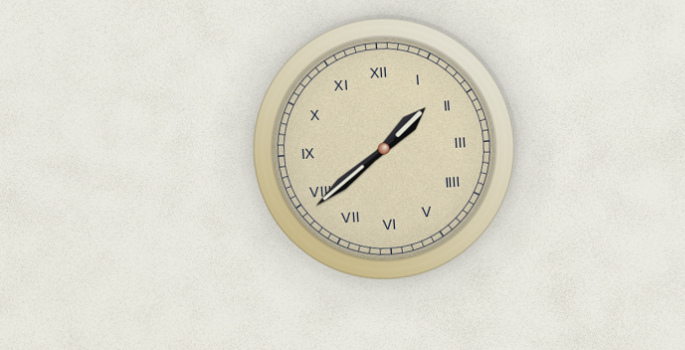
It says 1:39
